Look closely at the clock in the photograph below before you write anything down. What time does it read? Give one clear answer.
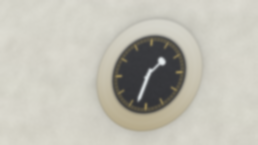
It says 1:33
